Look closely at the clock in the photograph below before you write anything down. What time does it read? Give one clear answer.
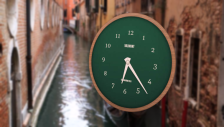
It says 6:23
